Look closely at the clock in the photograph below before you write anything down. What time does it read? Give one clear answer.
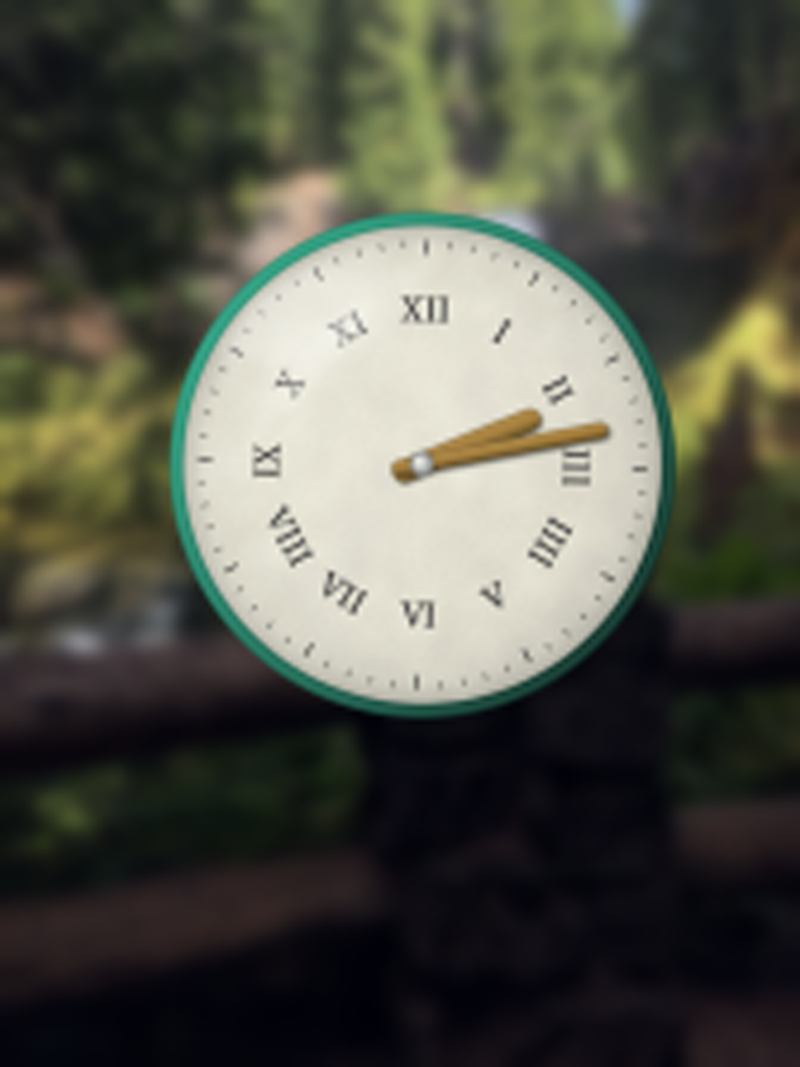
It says 2:13
